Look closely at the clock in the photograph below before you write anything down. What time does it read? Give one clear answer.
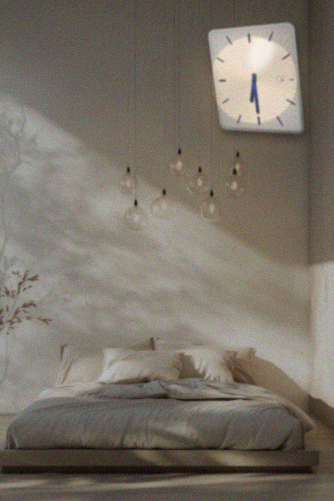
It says 6:30
